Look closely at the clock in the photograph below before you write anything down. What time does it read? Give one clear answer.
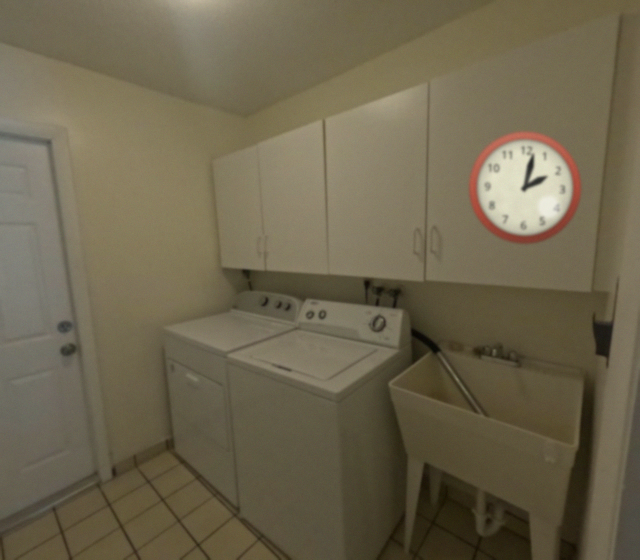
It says 2:02
